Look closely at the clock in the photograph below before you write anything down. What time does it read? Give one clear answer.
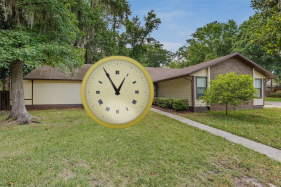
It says 12:55
